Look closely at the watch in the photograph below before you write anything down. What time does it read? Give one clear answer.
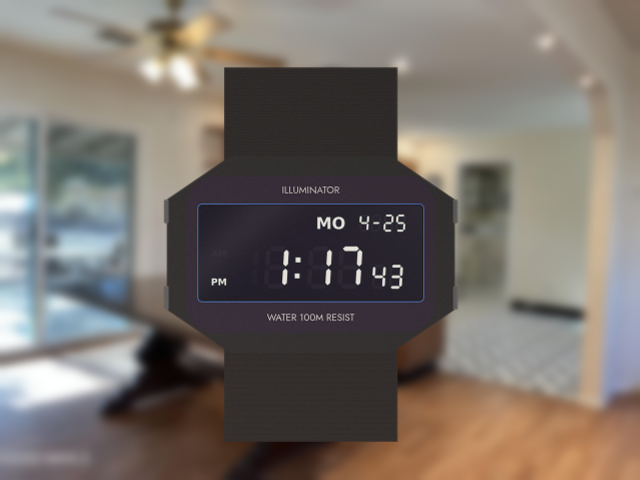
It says 1:17:43
